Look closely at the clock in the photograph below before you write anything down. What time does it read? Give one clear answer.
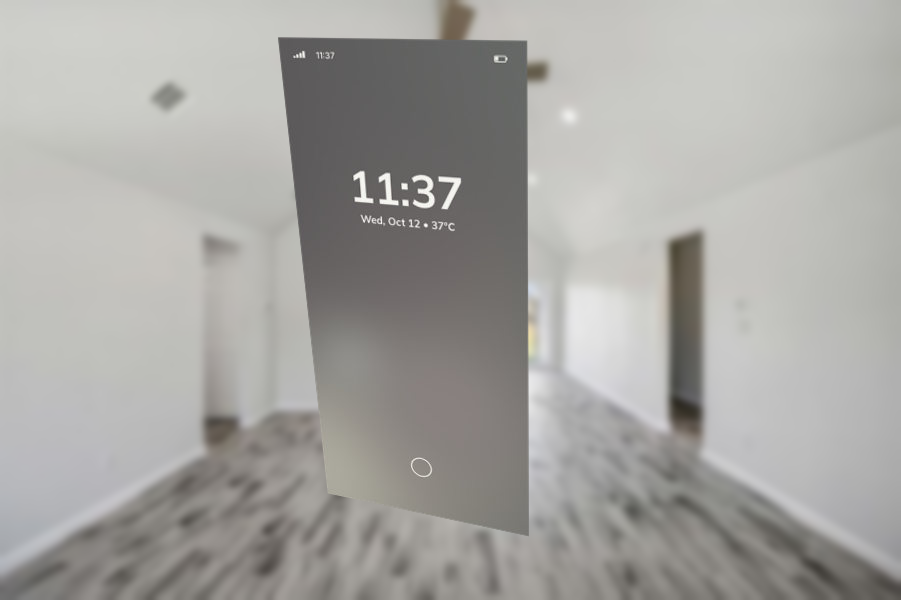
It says 11:37
